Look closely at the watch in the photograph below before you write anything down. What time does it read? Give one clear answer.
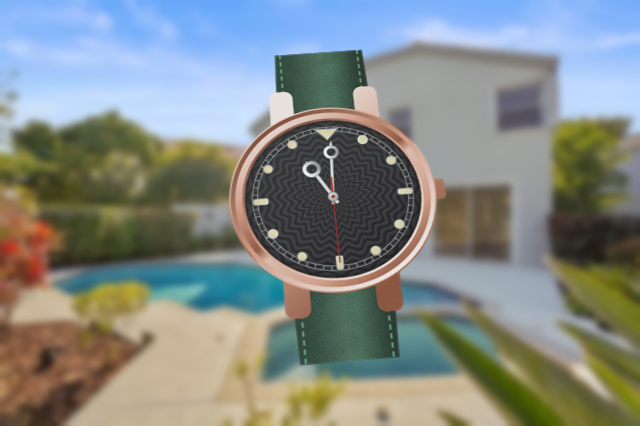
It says 11:00:30
